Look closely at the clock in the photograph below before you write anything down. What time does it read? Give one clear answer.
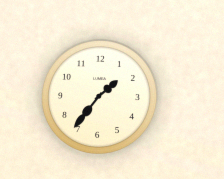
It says 1:36
